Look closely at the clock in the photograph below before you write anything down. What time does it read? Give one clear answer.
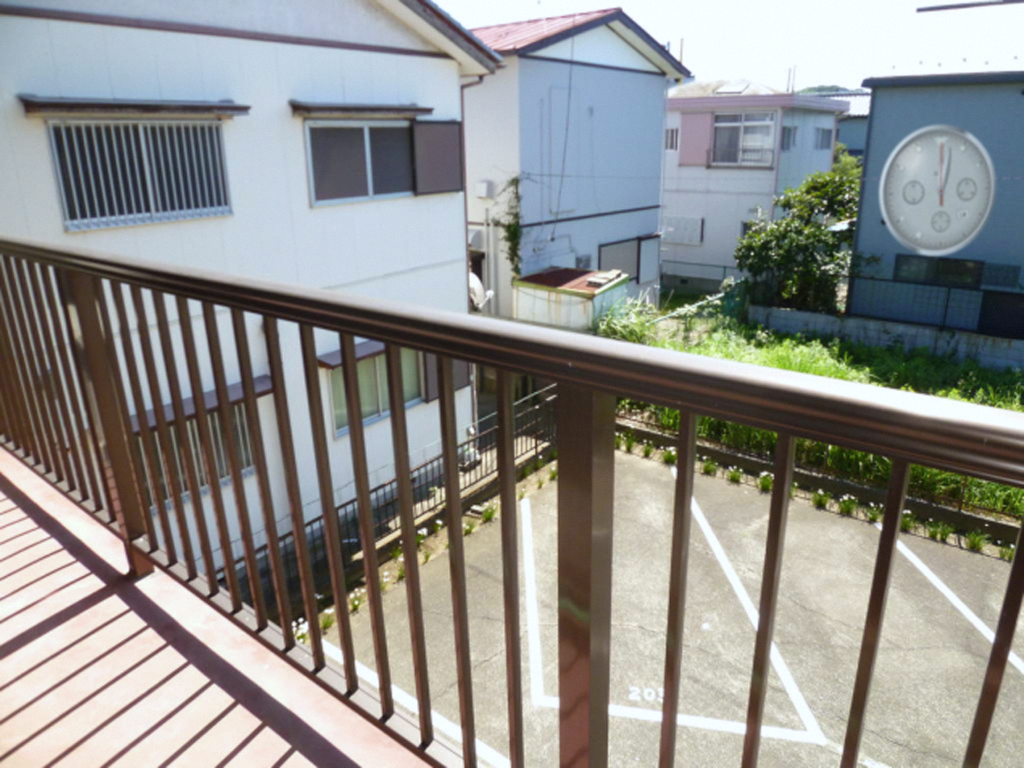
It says 12:02
